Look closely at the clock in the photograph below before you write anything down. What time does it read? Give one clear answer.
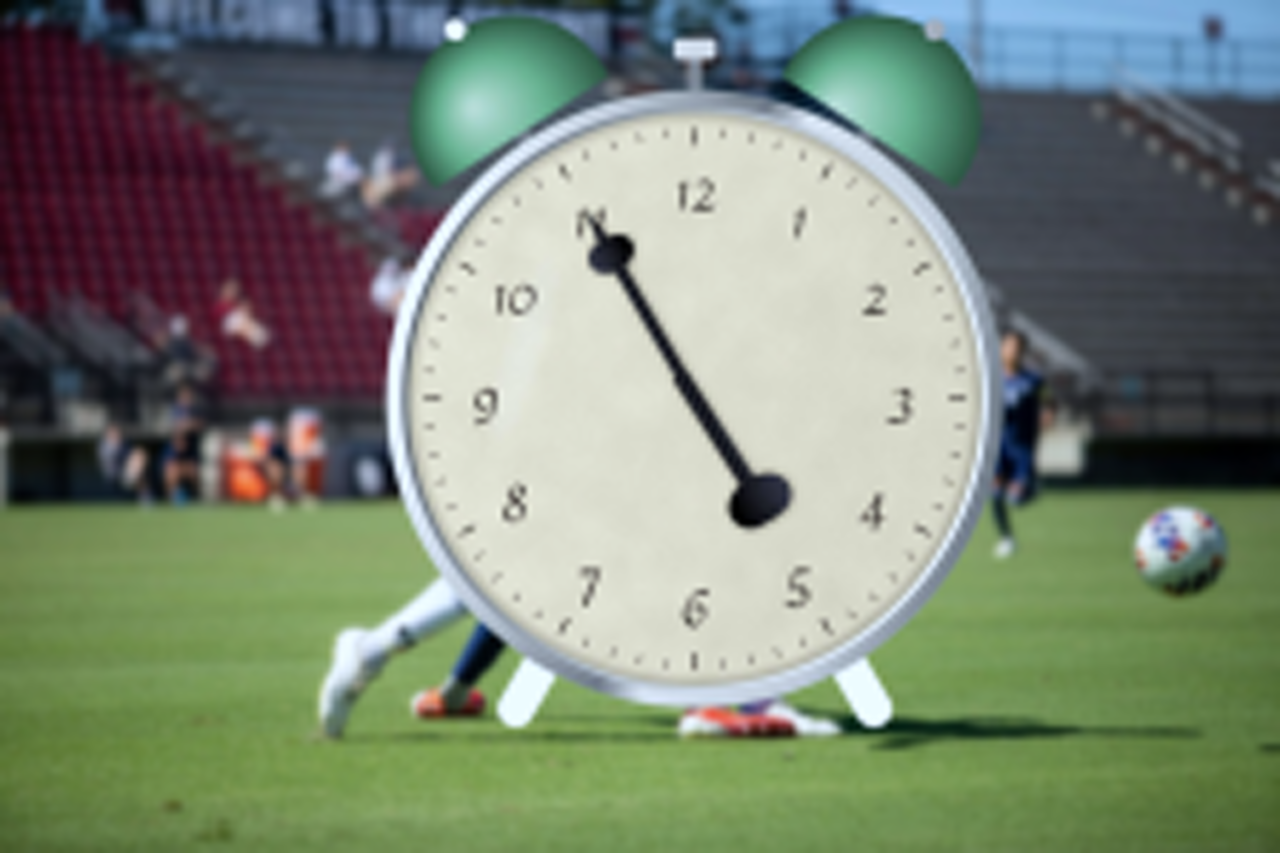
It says 4:55
